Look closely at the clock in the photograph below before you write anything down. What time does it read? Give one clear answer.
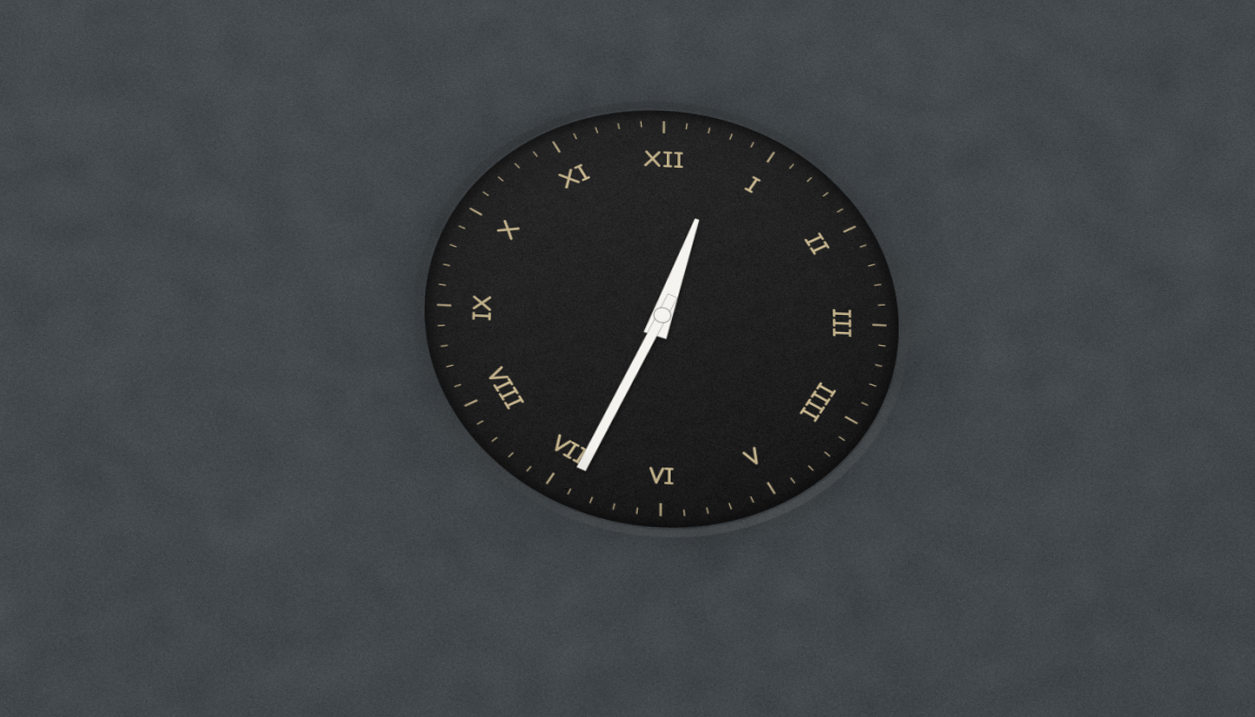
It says 12:34
